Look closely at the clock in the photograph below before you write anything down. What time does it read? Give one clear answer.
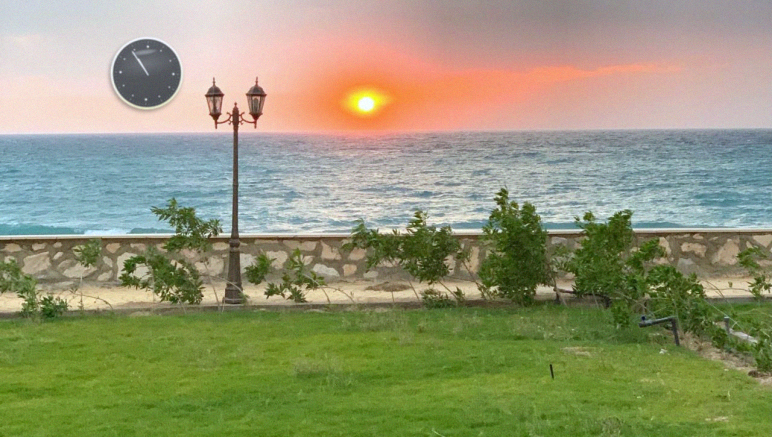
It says 10:54
